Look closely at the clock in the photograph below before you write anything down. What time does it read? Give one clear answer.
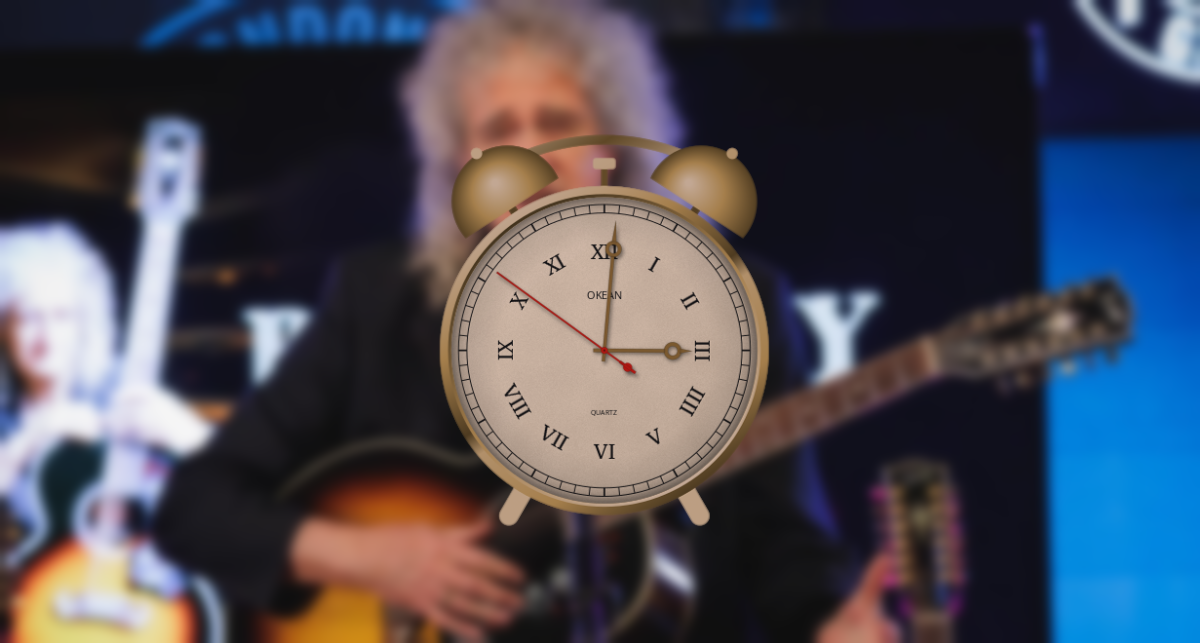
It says 3:00:51
